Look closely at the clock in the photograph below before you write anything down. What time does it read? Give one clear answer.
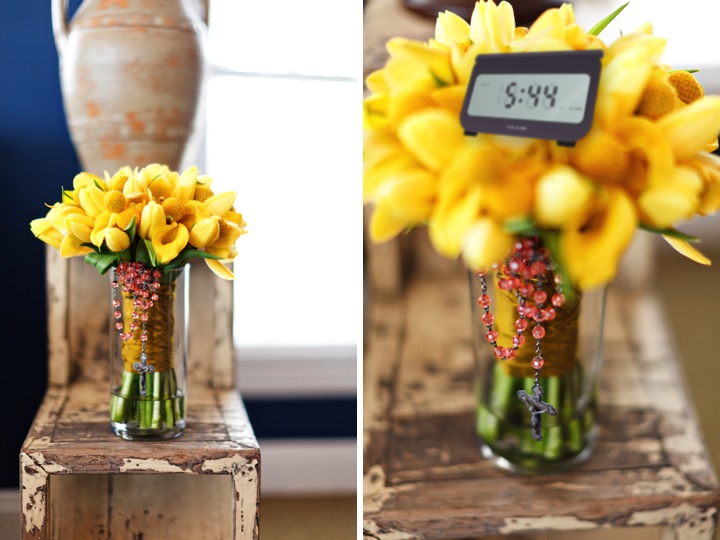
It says 5:44
